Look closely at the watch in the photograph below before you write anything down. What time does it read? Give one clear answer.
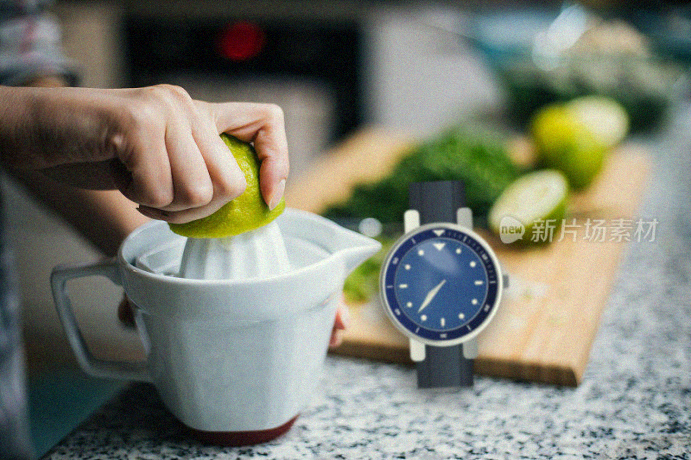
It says 7:37
